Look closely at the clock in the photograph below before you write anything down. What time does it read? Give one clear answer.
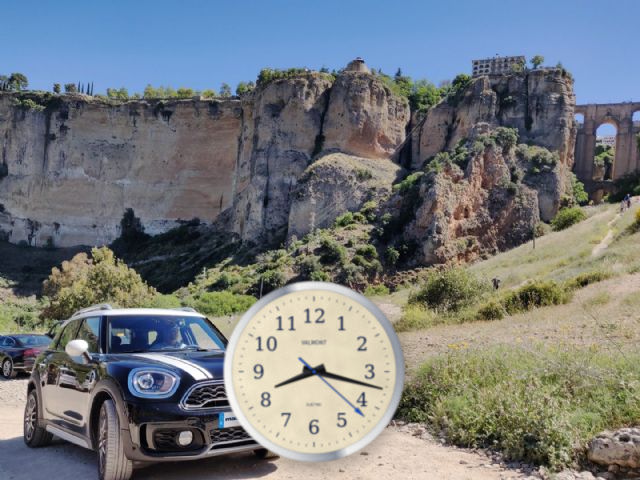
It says 8:17:22
